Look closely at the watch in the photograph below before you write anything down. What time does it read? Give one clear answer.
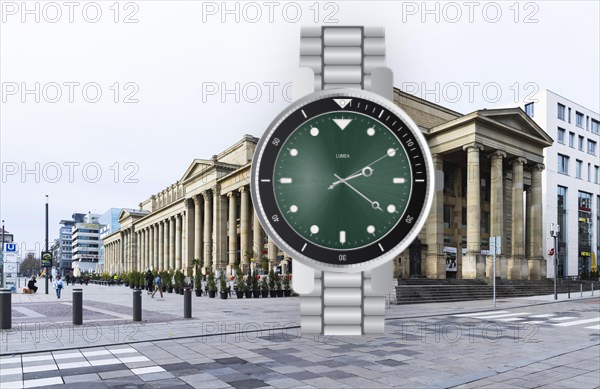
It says 2:21:10
